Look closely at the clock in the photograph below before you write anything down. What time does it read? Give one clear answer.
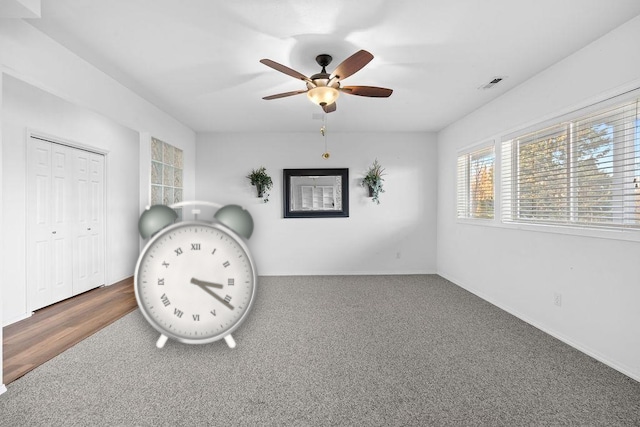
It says 3:21
